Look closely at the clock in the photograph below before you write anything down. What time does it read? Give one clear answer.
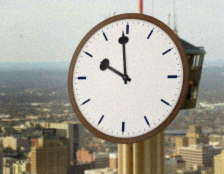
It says 9:59
